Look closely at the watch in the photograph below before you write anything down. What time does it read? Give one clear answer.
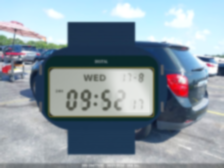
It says 9:52:17
